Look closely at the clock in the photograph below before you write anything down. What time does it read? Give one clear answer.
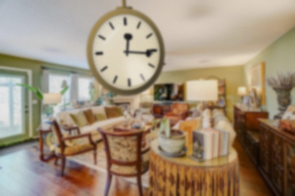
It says 12:16
